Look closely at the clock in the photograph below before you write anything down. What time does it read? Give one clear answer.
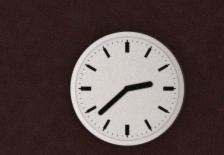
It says 2:38
